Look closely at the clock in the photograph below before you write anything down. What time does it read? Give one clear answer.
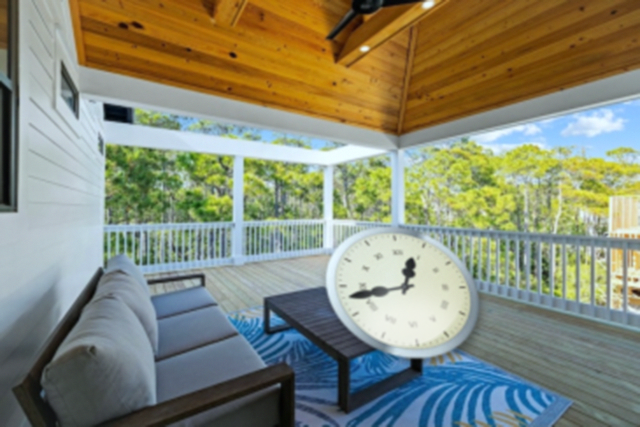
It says 12:43
